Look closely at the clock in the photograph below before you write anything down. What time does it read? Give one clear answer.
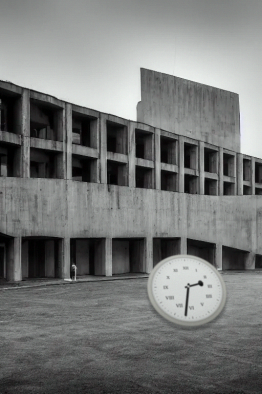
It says 2:32
